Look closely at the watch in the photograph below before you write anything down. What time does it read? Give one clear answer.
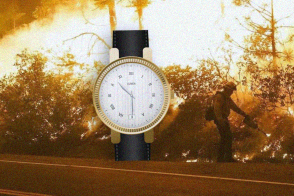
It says 10:30
